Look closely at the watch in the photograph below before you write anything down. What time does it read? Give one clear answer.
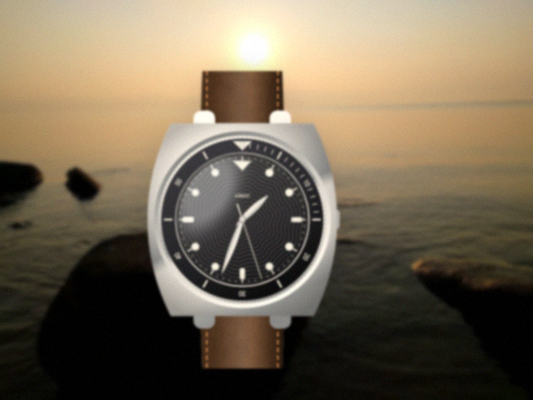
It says 1:33:27
